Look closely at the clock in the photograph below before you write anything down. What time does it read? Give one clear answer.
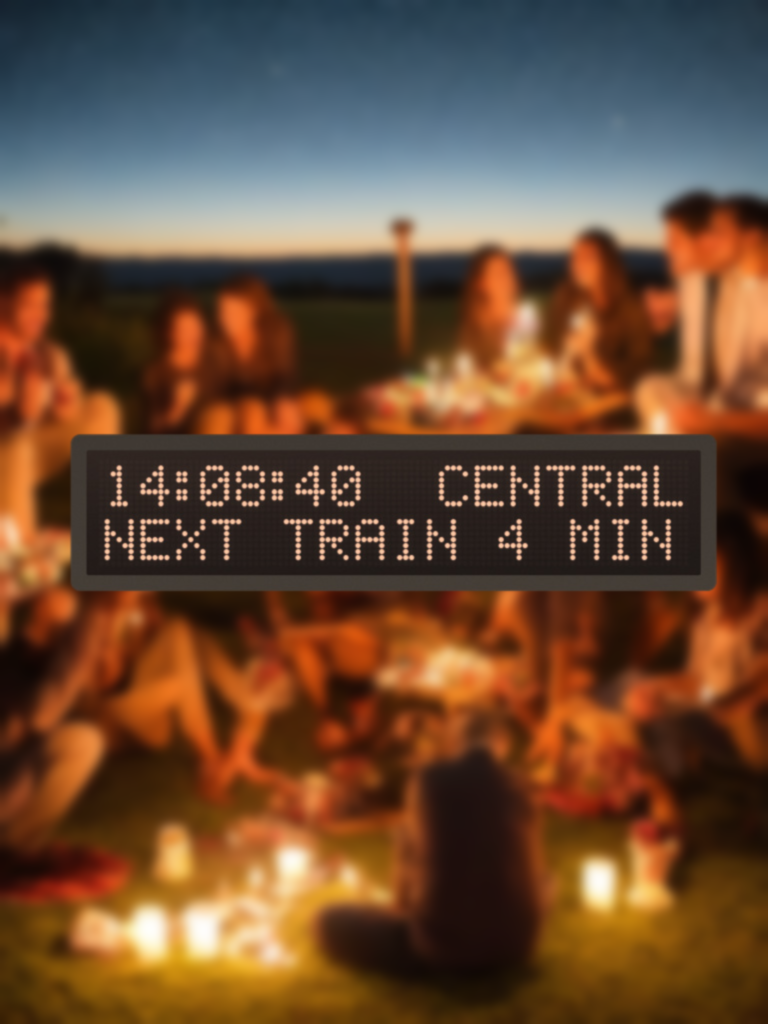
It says 14:08:40
